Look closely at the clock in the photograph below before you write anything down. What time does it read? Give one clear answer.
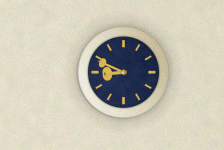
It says 8:49
